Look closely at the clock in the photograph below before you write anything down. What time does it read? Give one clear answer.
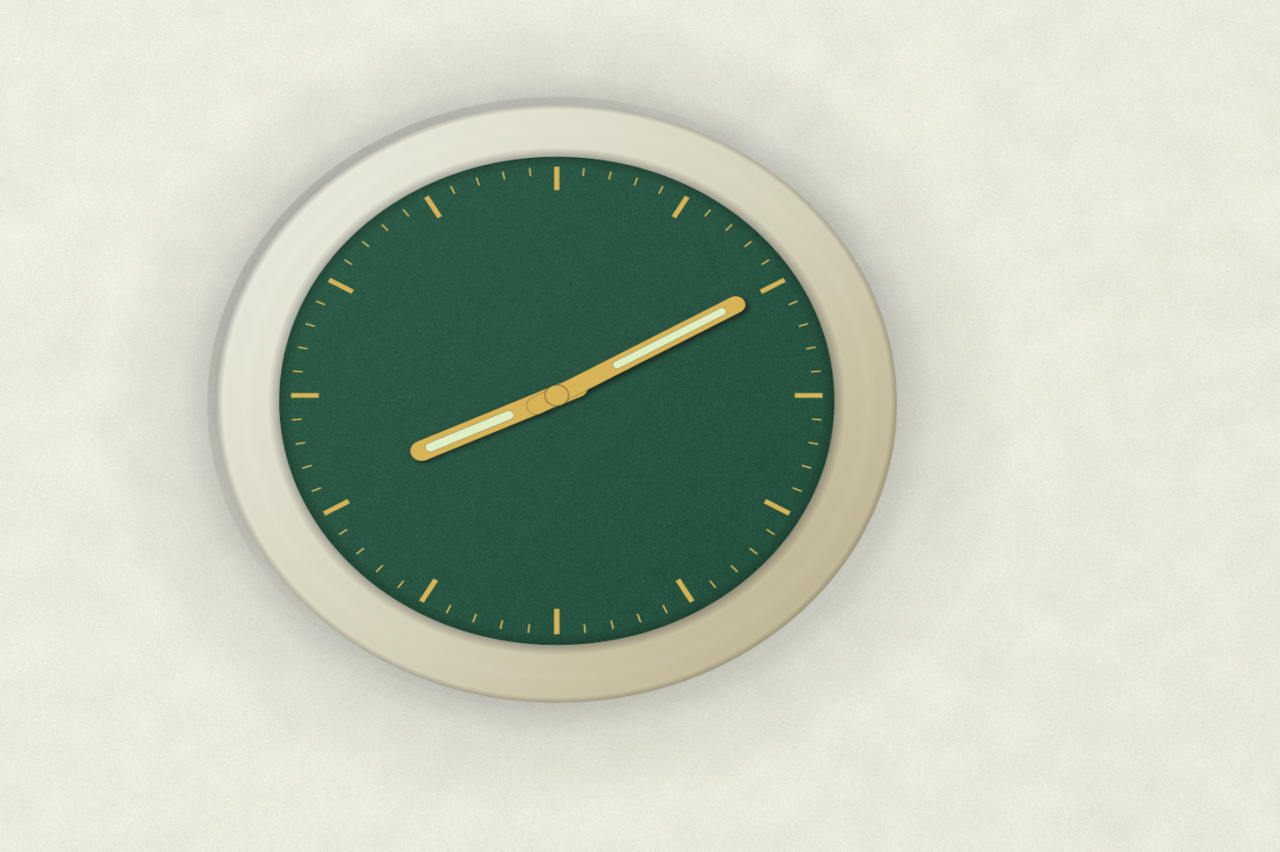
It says 8:10
